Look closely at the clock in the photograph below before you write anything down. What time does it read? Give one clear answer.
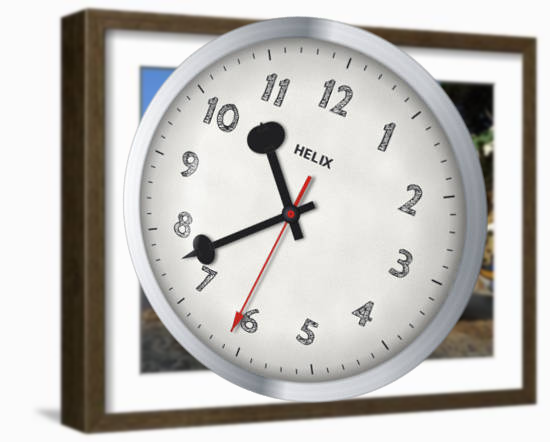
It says 10:37:31
